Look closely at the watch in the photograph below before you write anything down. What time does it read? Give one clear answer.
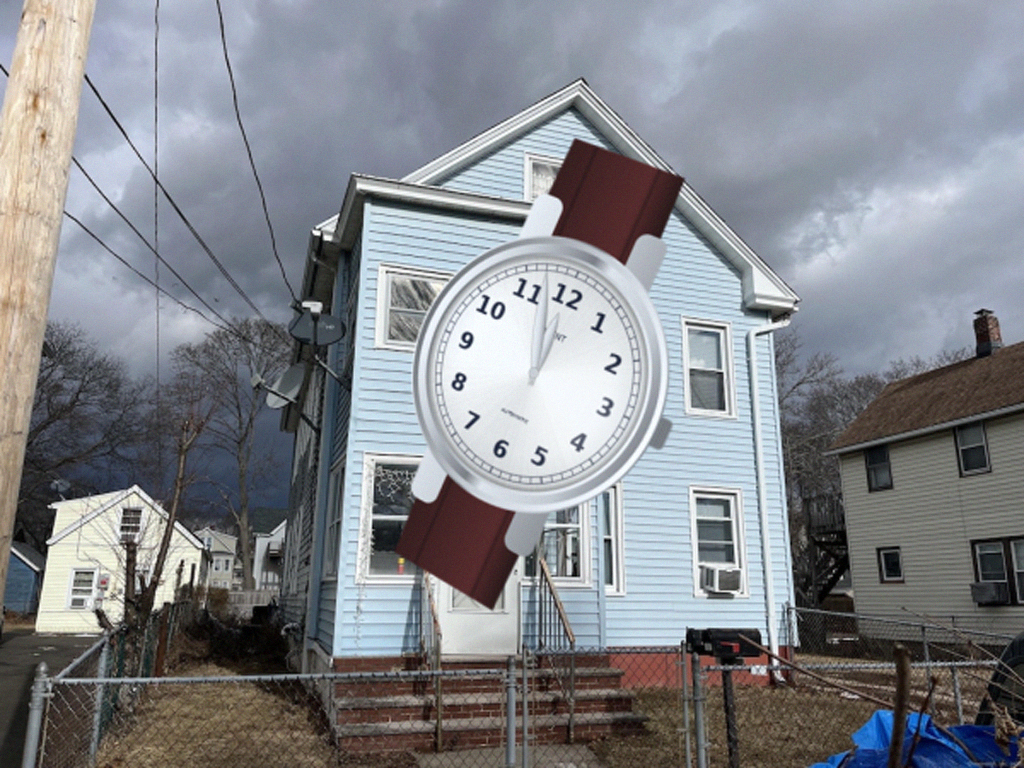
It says 11:57
